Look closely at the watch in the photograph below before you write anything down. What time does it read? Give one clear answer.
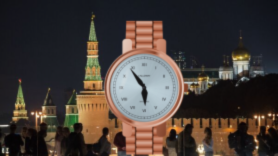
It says 5:54
